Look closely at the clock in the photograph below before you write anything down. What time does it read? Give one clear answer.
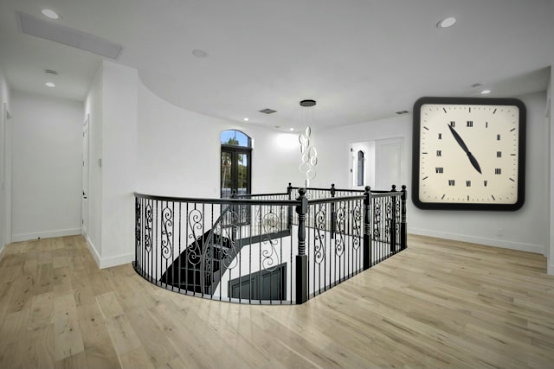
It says 4:54
